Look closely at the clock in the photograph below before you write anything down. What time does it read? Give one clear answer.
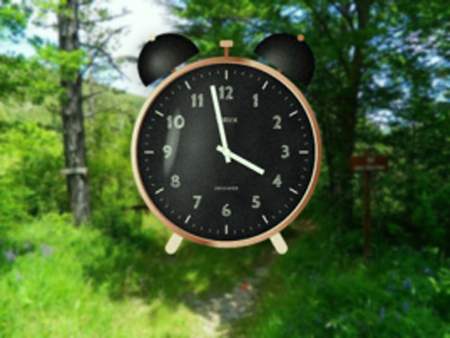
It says 3:58
